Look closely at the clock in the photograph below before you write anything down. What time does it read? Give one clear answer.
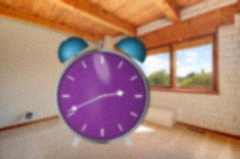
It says 2:41
